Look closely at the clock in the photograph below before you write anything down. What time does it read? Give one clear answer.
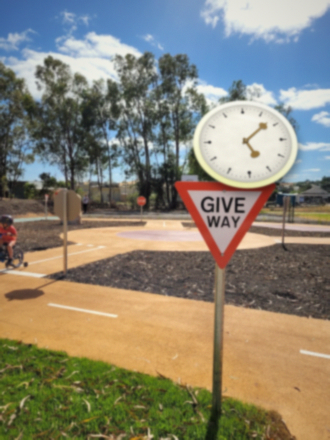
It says 5:08
